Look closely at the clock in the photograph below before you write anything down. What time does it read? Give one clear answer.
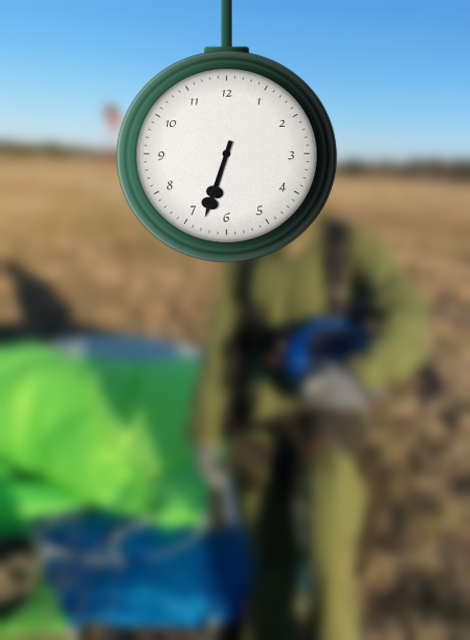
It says 6:33
